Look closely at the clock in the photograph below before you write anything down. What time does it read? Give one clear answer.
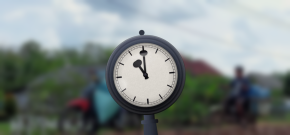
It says 11:00
